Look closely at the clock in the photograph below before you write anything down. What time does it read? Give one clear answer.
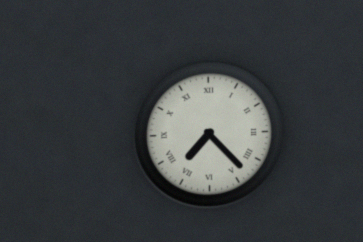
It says 7:23
